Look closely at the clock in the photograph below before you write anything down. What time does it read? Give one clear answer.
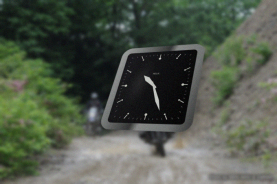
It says 10:26
